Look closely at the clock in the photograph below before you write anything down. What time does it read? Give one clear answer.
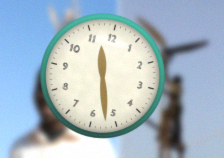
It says 11:27
